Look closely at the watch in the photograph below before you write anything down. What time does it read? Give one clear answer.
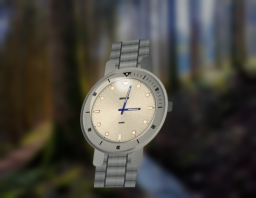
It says 3:02
